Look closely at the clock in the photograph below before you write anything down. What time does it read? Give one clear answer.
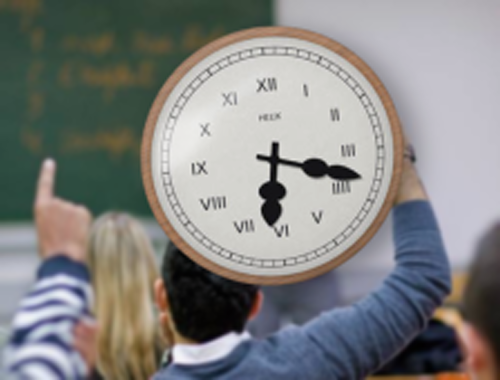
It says 6:18
